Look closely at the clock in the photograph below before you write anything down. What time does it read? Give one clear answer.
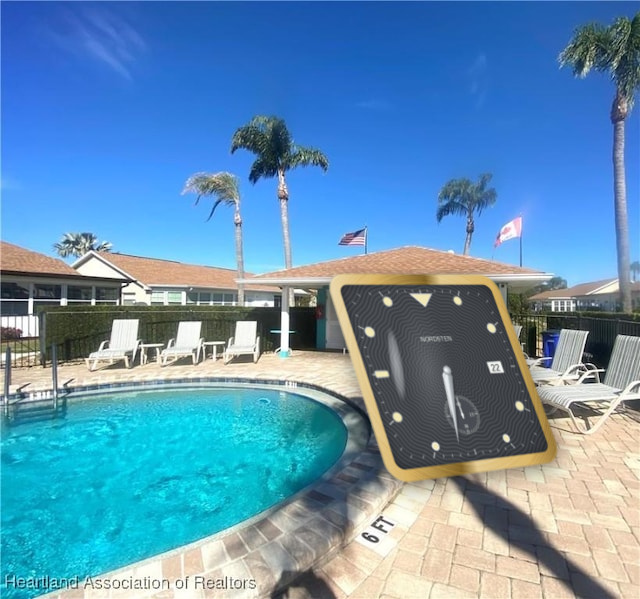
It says 6:32
